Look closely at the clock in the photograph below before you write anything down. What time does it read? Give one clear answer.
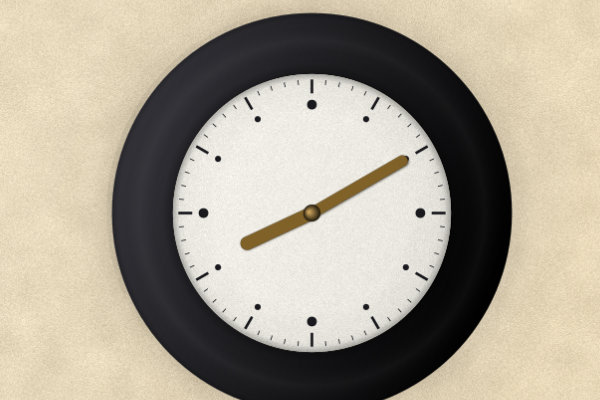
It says 8:10
